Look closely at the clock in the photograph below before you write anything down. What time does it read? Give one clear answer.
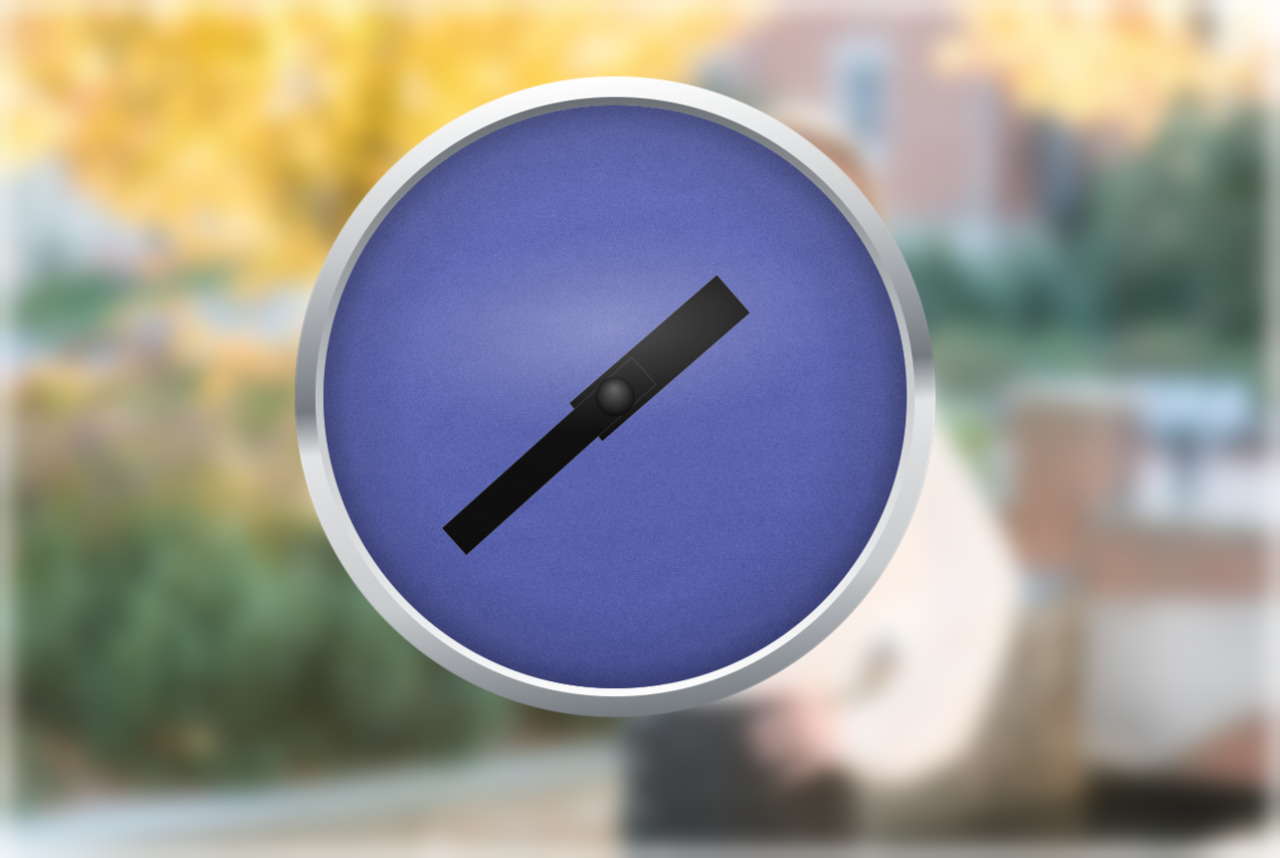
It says 1:38
